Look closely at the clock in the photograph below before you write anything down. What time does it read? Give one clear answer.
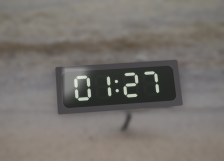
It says 1:27
